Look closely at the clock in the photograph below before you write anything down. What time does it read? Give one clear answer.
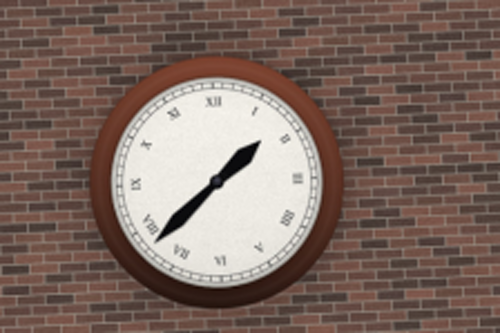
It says 1:38
